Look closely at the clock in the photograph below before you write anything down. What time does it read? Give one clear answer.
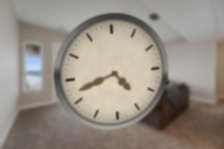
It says 4:42
